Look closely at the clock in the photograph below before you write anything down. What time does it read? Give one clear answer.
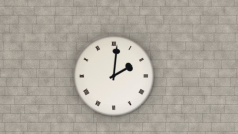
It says 2:01
